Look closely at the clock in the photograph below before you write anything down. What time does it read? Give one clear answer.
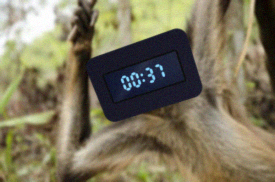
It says 0:37
